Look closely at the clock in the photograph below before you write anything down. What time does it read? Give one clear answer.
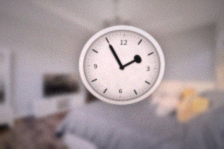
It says 1:55
